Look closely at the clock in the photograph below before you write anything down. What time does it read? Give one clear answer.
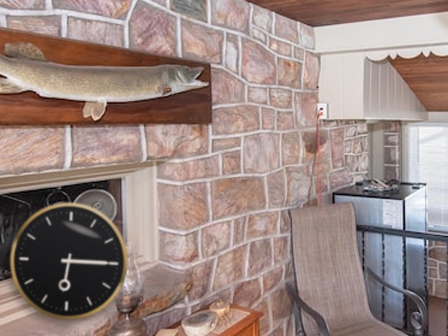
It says 6:15
